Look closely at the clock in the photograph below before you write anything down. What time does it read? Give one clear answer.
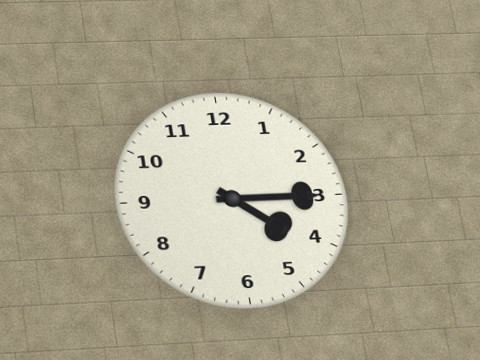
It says 4:15
